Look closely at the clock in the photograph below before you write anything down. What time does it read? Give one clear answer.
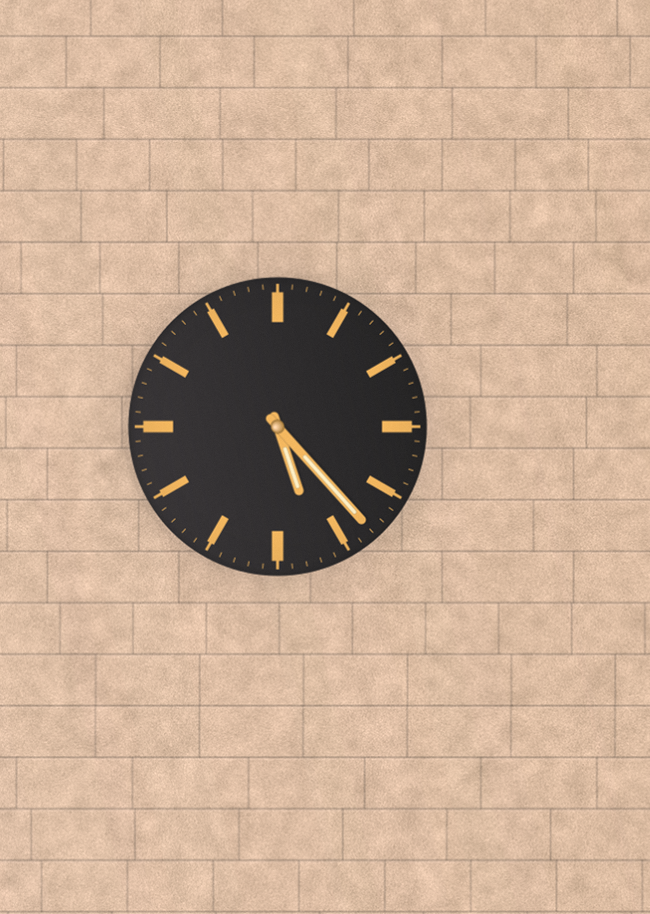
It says 5:23
